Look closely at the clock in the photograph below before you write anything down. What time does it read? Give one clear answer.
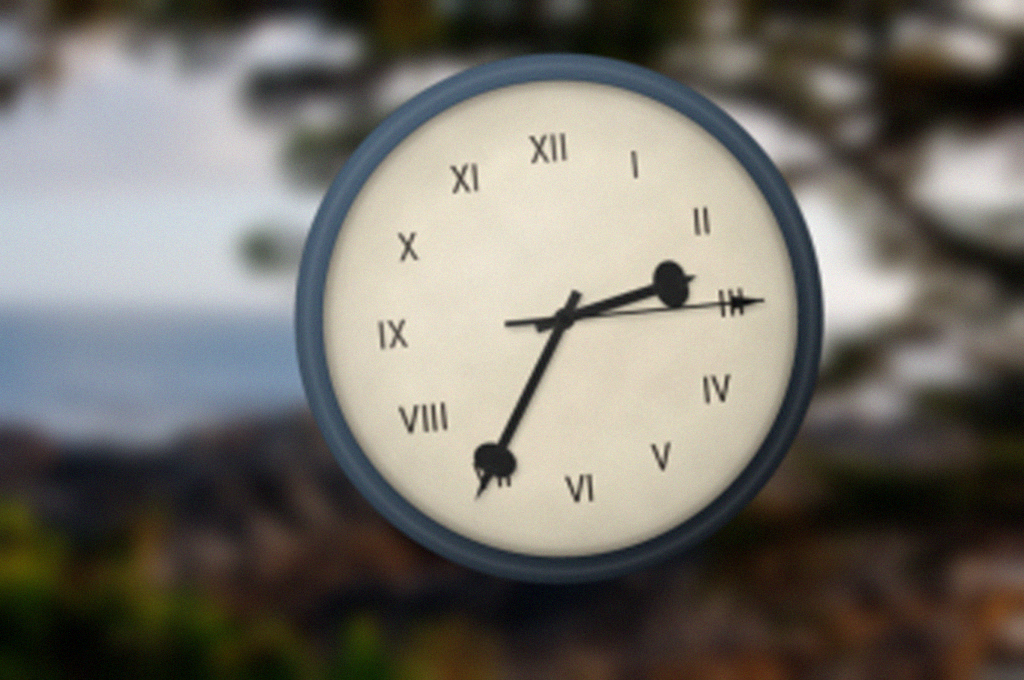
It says 2:35:15
